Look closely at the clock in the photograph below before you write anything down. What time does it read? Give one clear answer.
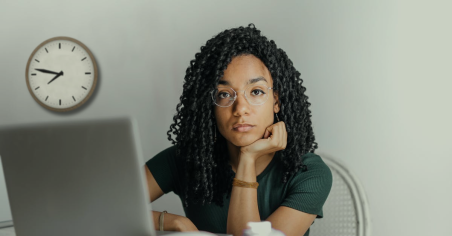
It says 7:47
